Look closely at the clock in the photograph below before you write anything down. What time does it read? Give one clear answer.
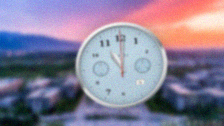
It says 11:01
